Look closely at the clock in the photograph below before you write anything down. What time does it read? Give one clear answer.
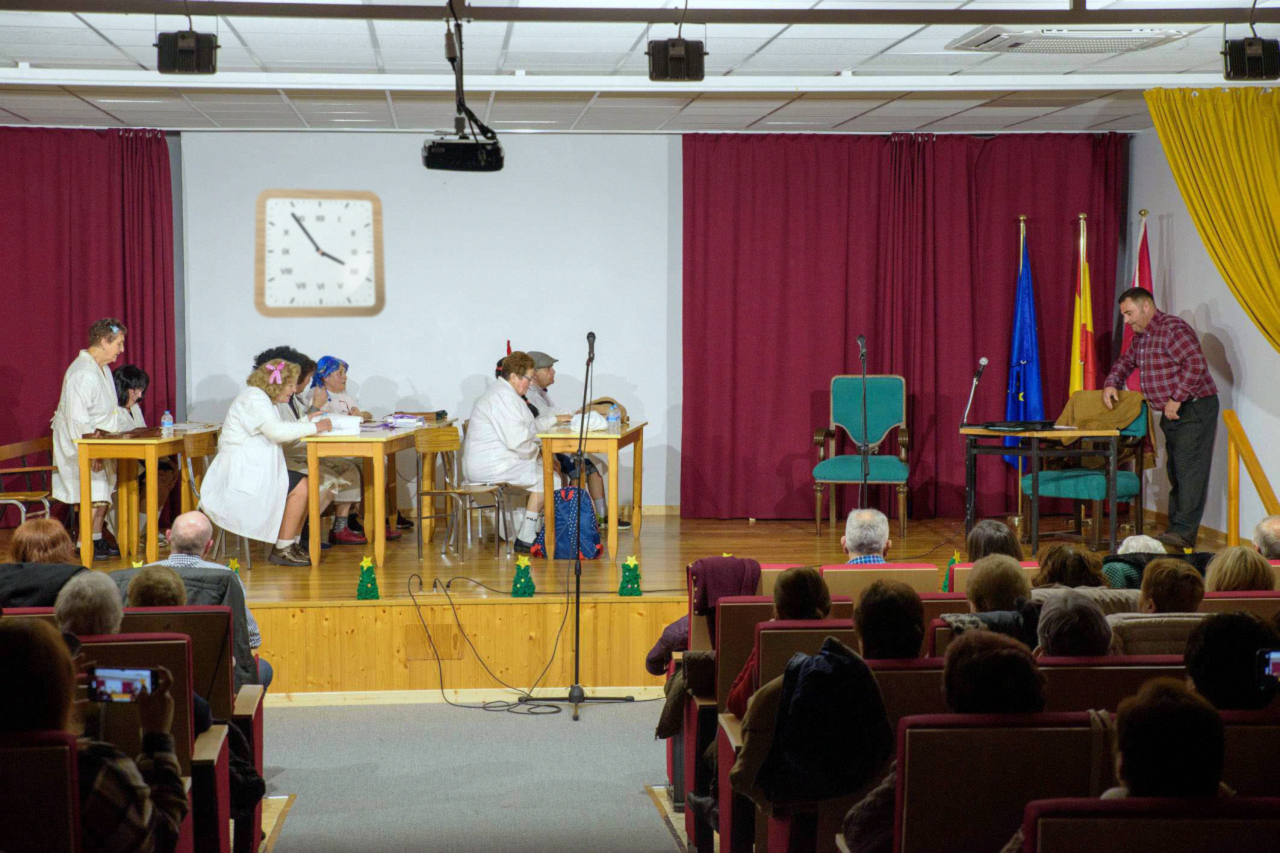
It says 3:54
